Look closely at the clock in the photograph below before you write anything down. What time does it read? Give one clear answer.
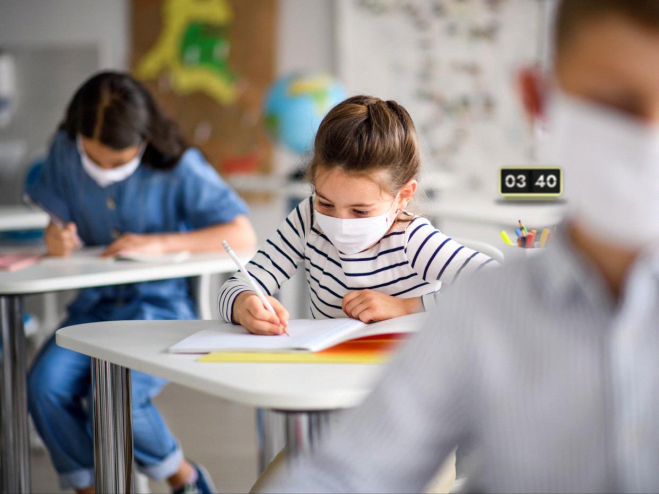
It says 3:40
